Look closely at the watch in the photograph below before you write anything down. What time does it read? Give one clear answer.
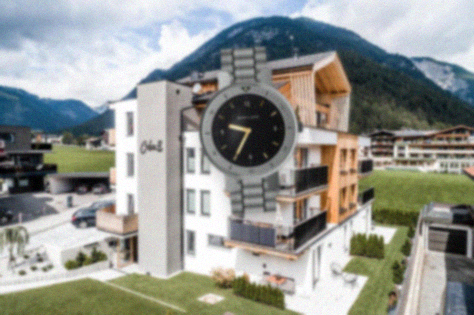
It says 9:35
